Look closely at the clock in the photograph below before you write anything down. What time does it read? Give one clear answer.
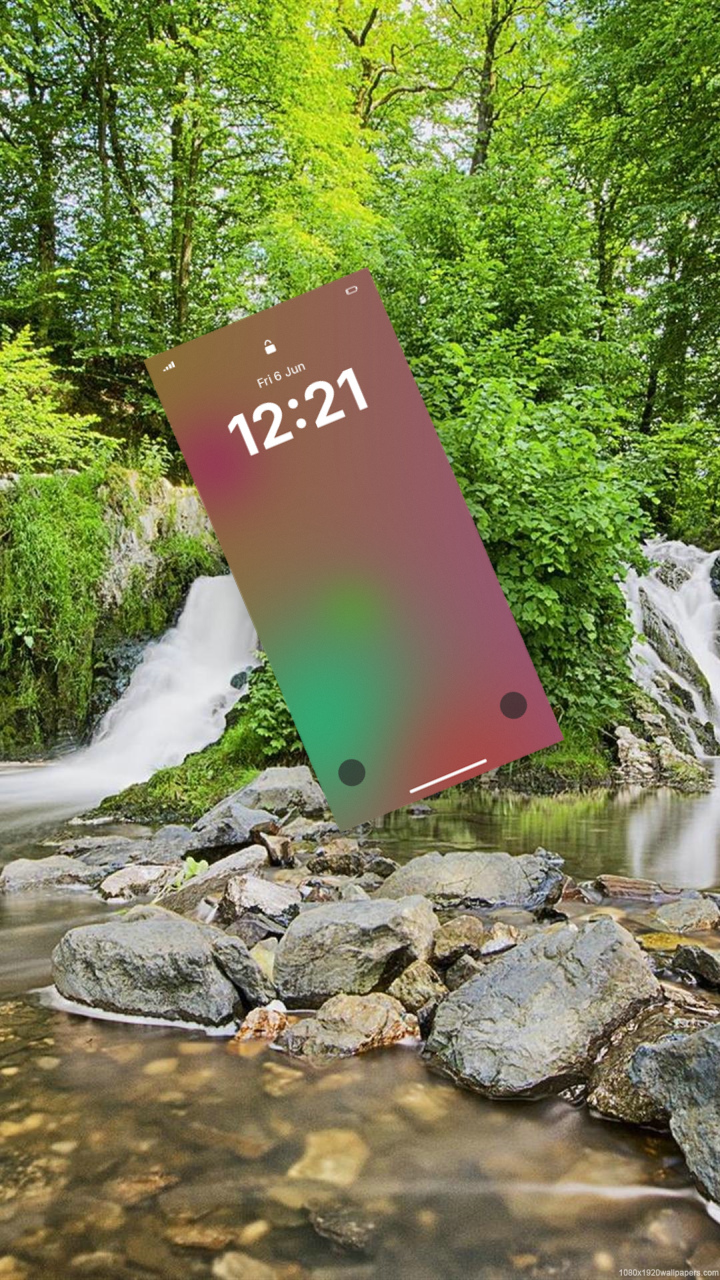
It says 12:21
